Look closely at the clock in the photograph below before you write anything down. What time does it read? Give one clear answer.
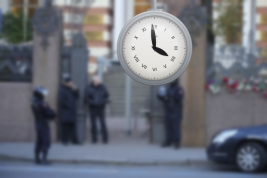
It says 3:59
